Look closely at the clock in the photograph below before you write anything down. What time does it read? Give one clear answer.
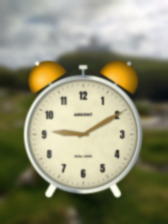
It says 9:10
